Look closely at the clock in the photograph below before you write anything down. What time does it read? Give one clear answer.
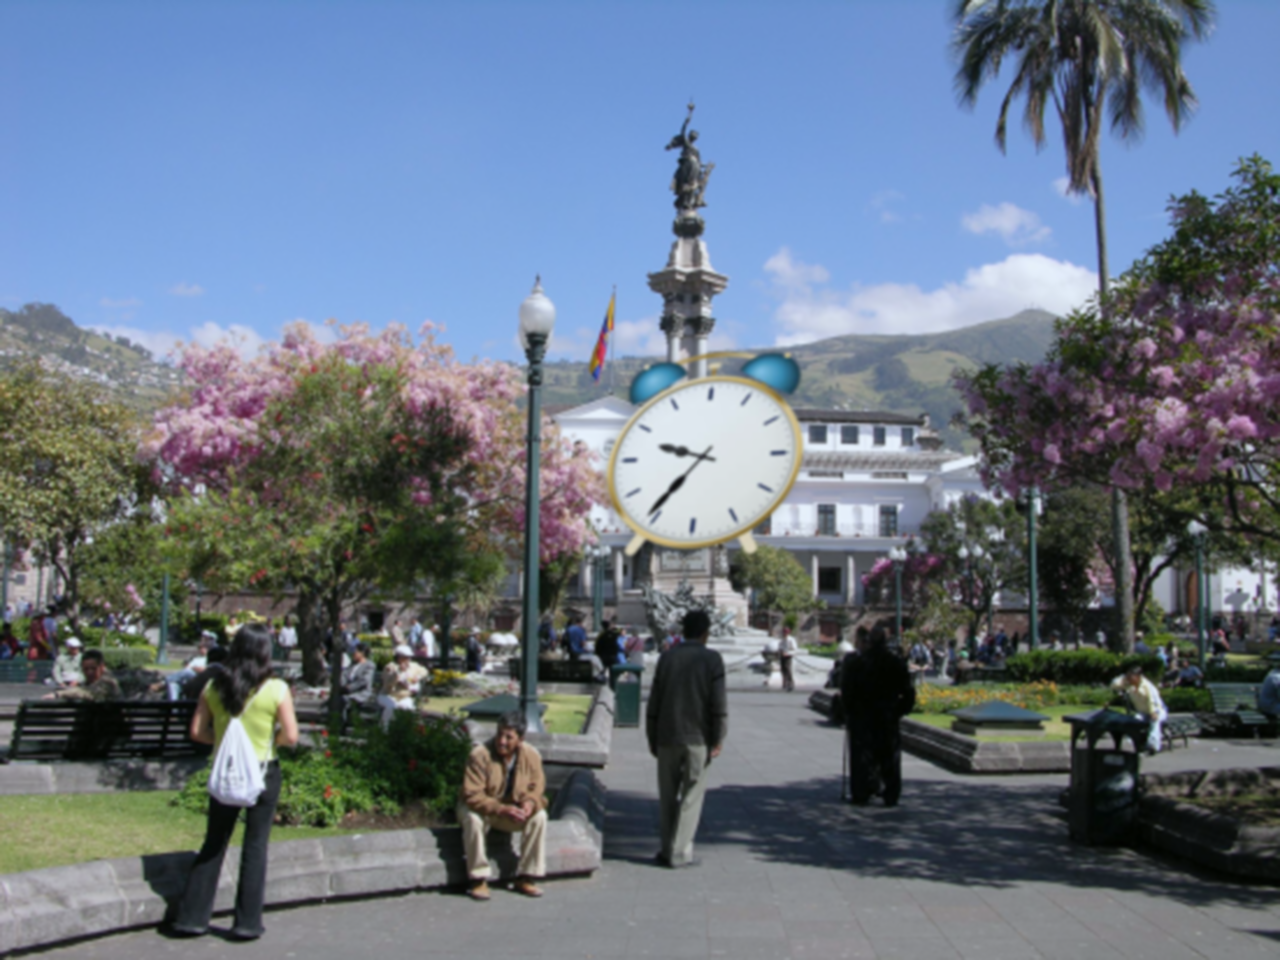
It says 9:36
